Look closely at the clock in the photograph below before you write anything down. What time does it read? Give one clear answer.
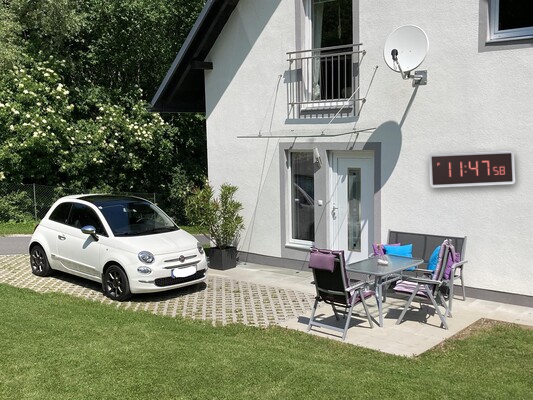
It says 11:47
